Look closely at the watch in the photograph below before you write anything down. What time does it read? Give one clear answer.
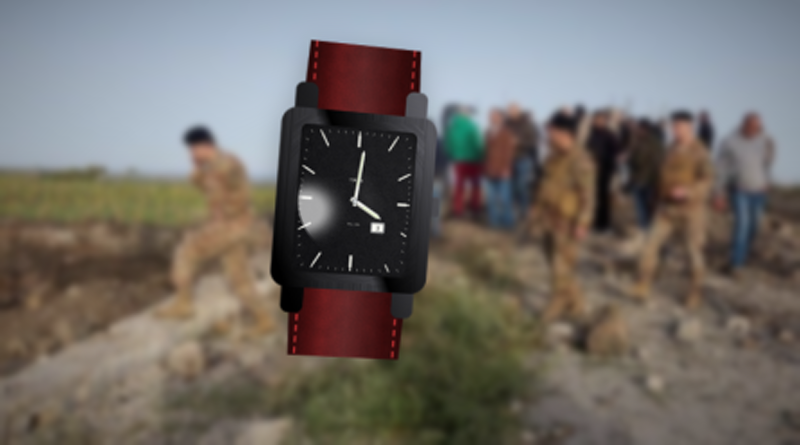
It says 4:01
